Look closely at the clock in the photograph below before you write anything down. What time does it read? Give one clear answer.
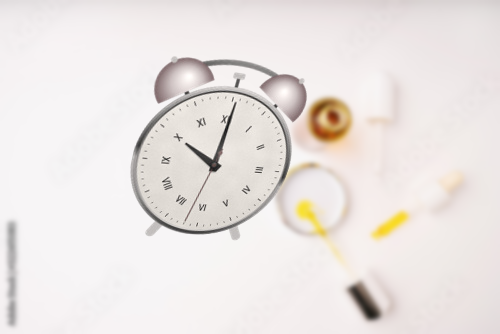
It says 10:00:32
